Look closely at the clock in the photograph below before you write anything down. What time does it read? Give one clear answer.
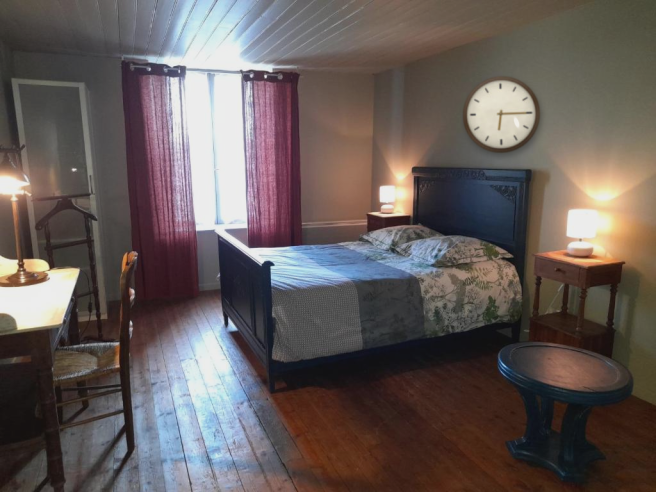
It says 6:15
